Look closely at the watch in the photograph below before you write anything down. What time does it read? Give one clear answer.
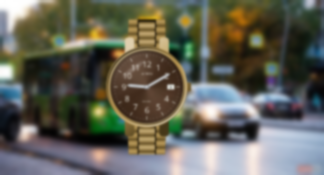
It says 9:10
